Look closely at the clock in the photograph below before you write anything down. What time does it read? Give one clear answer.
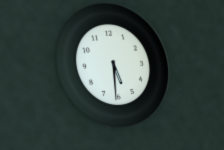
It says 5:31
